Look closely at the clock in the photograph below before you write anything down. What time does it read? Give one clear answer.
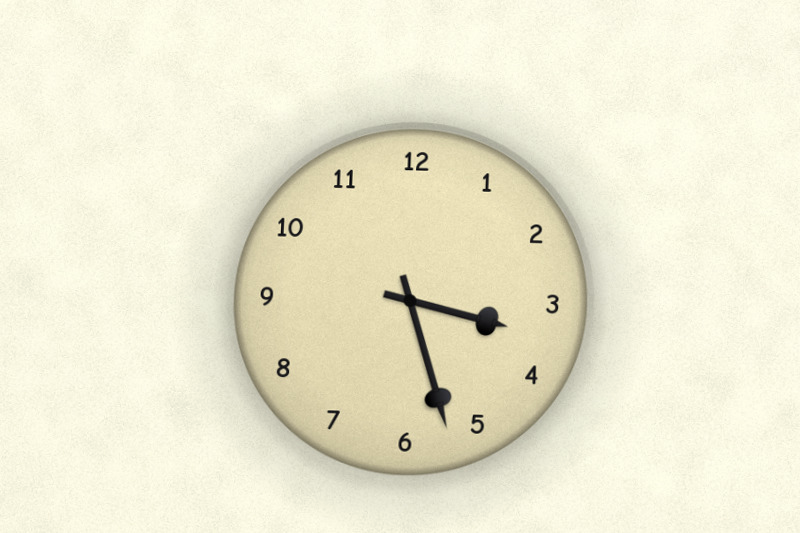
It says 3:27
